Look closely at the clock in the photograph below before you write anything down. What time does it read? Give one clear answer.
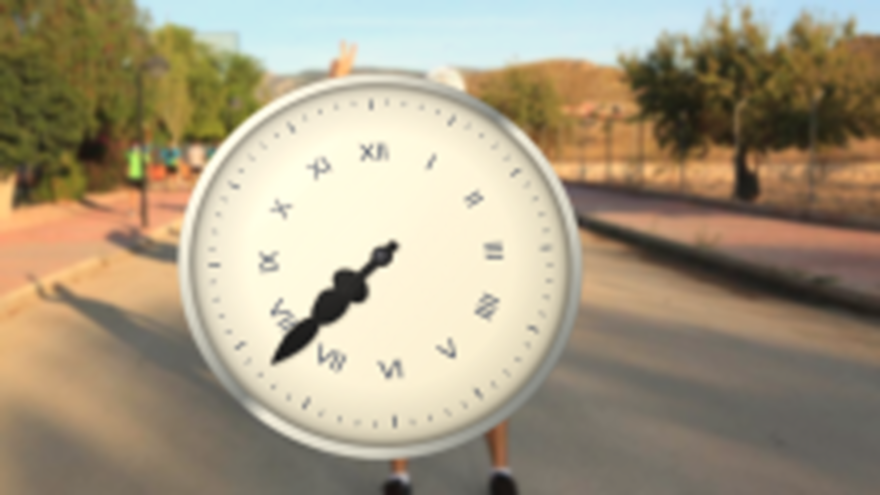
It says 7:38
